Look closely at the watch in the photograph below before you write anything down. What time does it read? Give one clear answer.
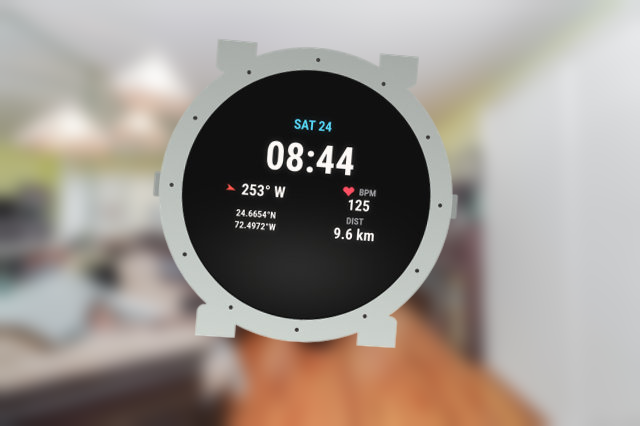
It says 8:44
